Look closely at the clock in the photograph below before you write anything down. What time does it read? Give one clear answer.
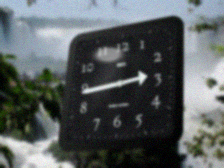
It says 2:44
